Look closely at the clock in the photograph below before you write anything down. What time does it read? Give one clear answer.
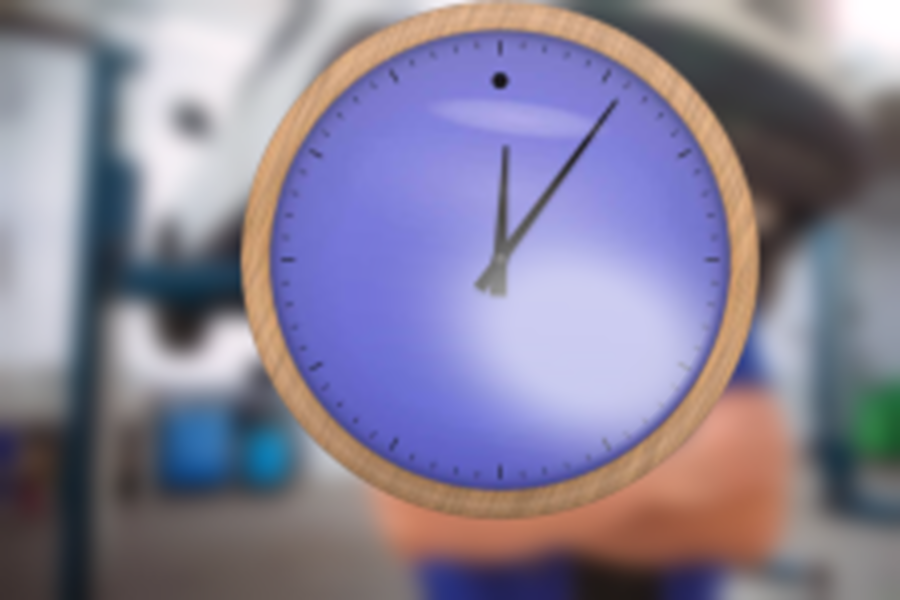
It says 12:06
